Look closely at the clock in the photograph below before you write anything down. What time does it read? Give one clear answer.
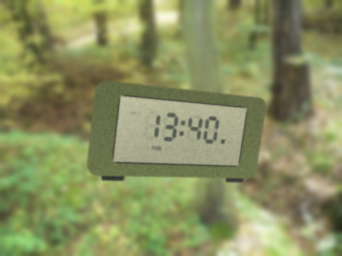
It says 13:40
